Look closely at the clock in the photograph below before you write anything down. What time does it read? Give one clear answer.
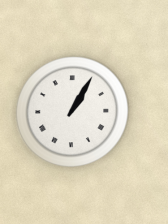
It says 1:05
